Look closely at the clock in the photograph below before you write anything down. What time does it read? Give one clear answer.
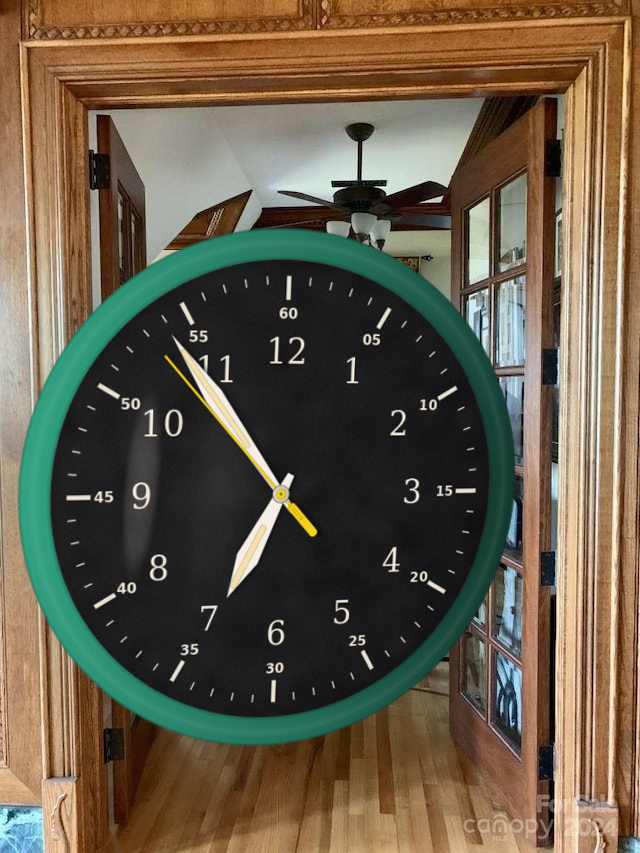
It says 6:53:53
